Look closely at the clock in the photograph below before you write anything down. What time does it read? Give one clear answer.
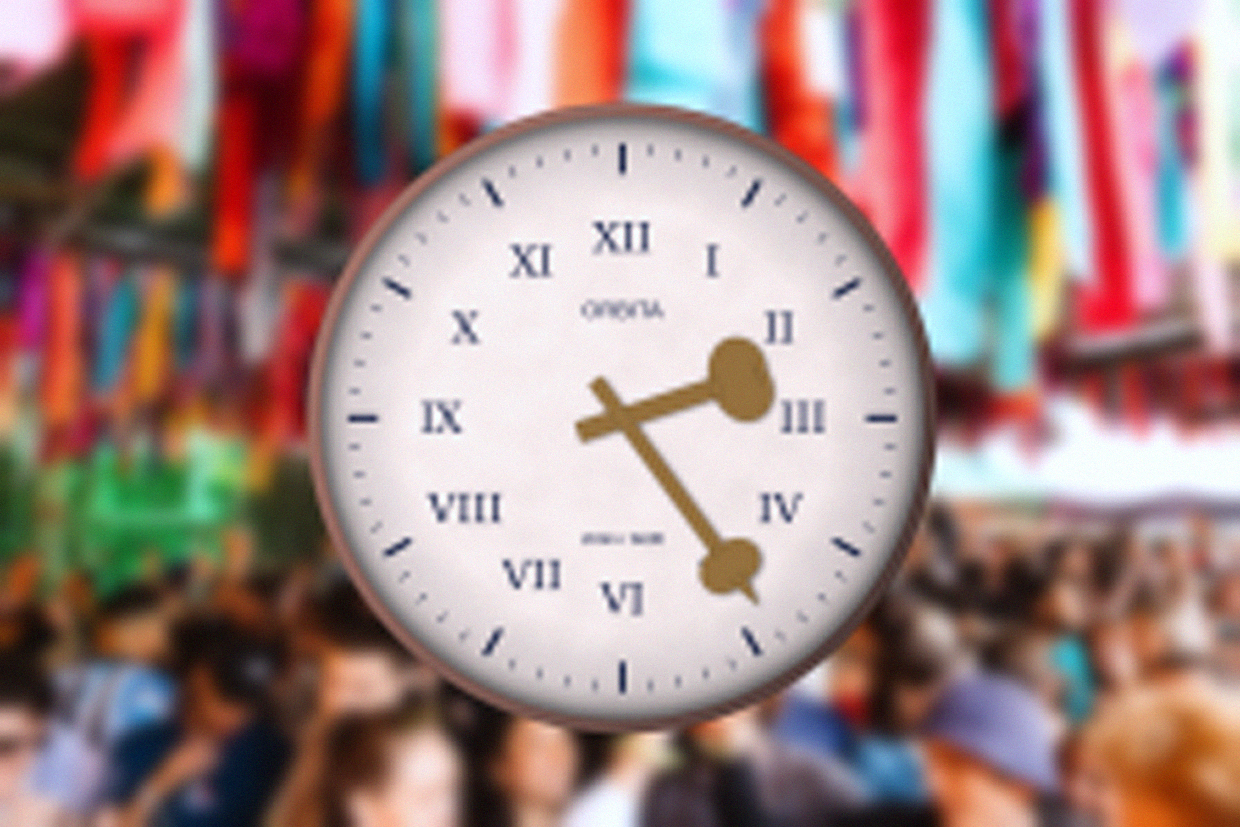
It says 2:24
